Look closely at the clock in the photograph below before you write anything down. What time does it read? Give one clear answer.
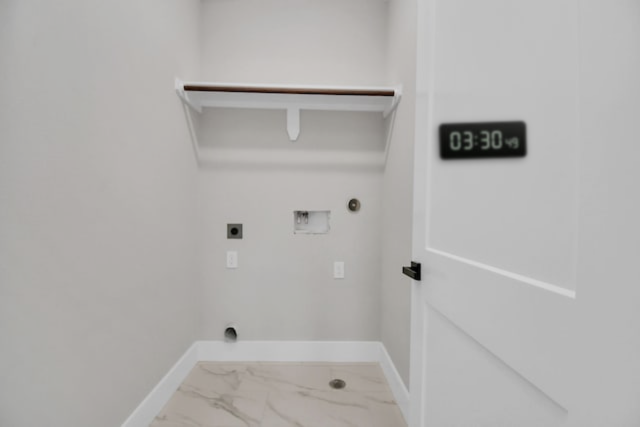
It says 3:30
